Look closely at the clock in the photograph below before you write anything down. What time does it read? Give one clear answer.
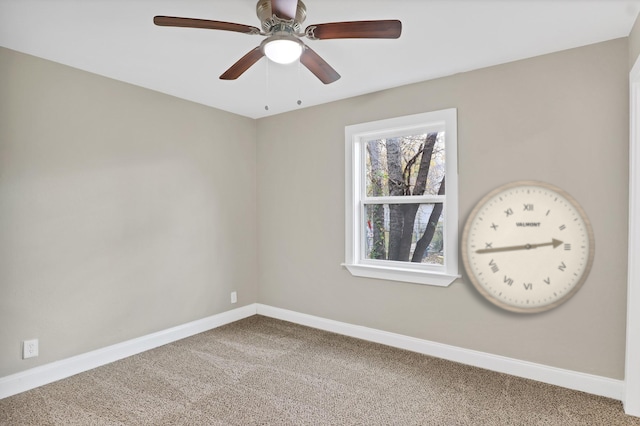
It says 2:44
